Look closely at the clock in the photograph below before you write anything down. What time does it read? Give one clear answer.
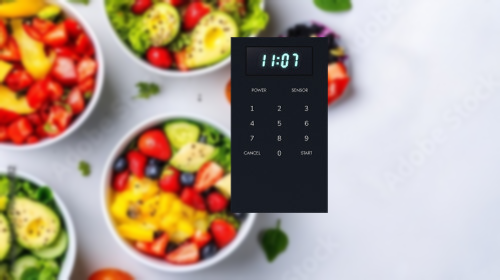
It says 11:07
